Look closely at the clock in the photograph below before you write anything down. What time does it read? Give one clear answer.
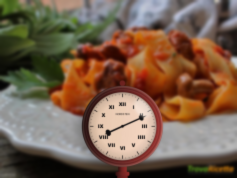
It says 8:11
